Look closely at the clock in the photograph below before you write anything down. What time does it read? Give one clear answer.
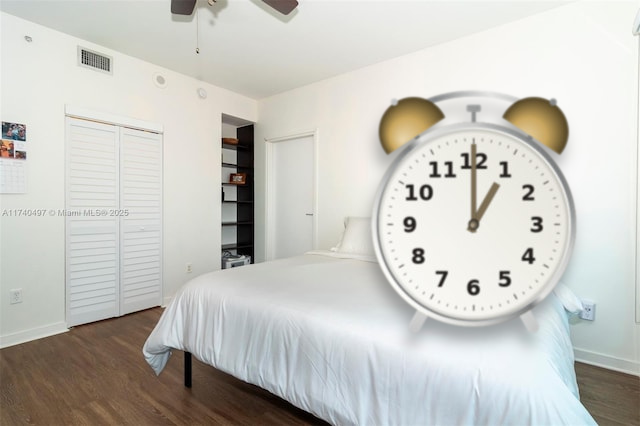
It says 1:00
